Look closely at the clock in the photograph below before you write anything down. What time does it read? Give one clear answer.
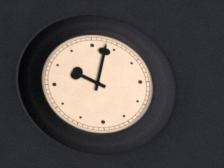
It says 10:03
